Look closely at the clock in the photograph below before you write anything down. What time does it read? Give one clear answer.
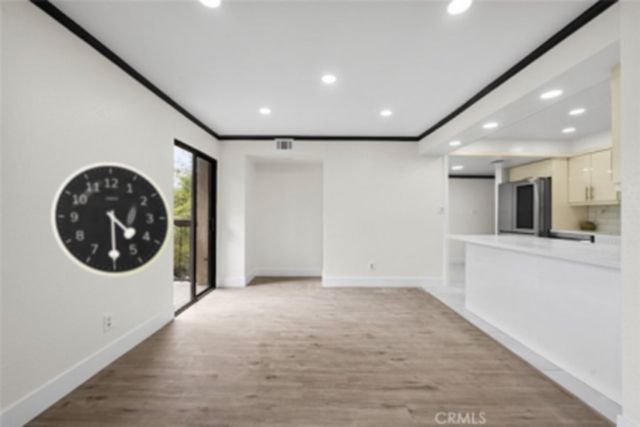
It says 4:30
